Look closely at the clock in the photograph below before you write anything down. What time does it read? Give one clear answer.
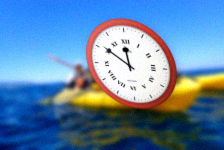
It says 11:51
